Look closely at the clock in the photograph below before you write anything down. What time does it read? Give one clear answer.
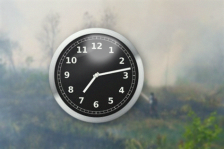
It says 7:13
